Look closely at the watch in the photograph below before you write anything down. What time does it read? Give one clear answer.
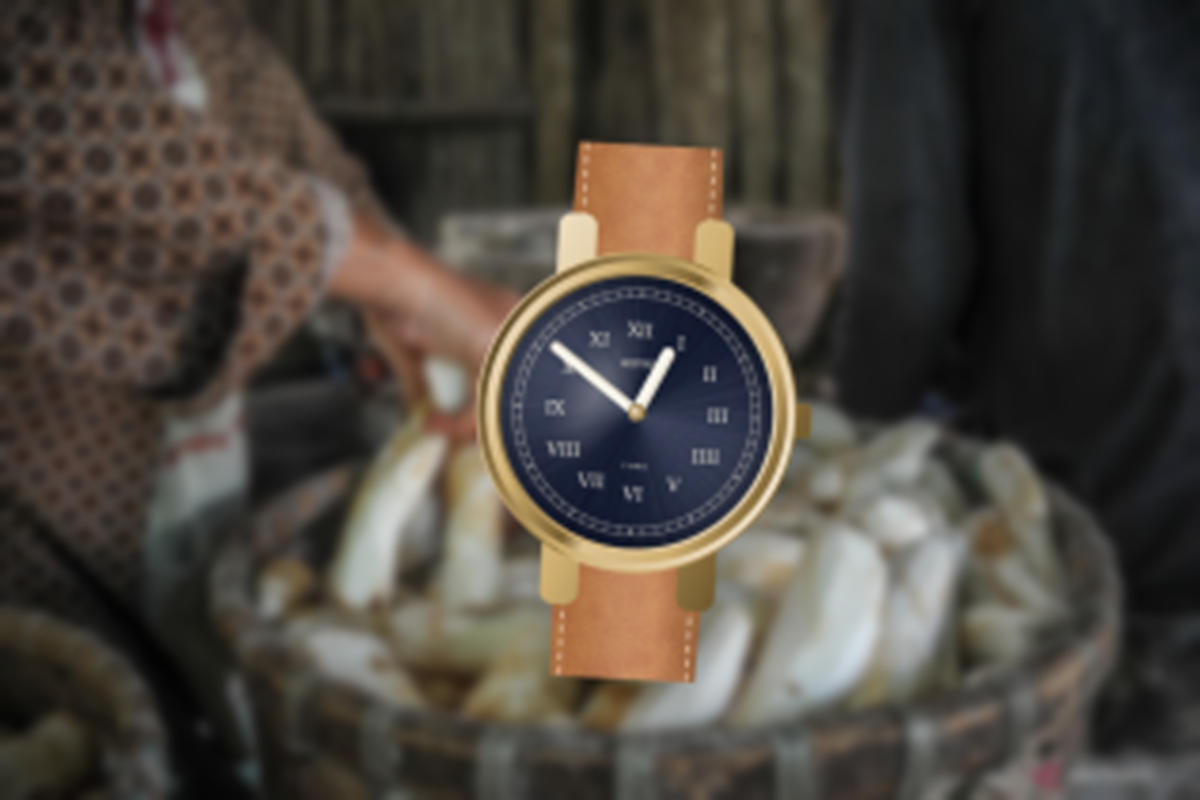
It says 12:51
